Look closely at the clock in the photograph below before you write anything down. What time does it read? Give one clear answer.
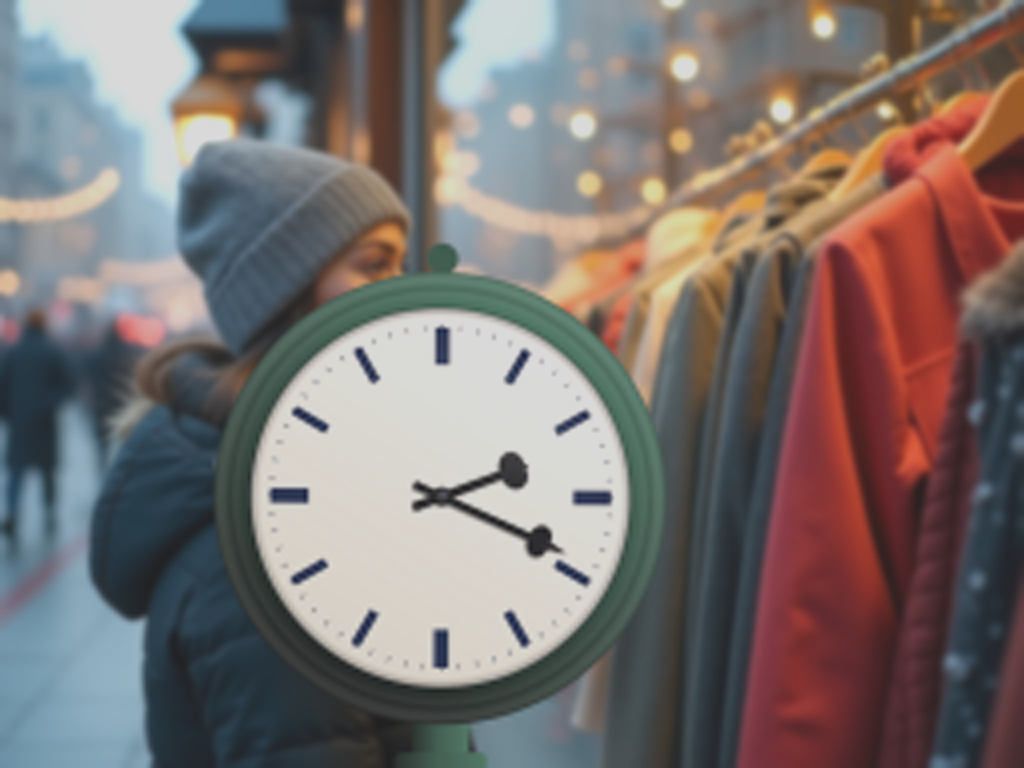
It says 2:19
